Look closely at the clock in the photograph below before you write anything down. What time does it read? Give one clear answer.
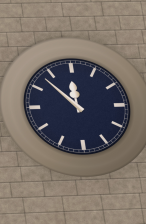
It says 11:53
